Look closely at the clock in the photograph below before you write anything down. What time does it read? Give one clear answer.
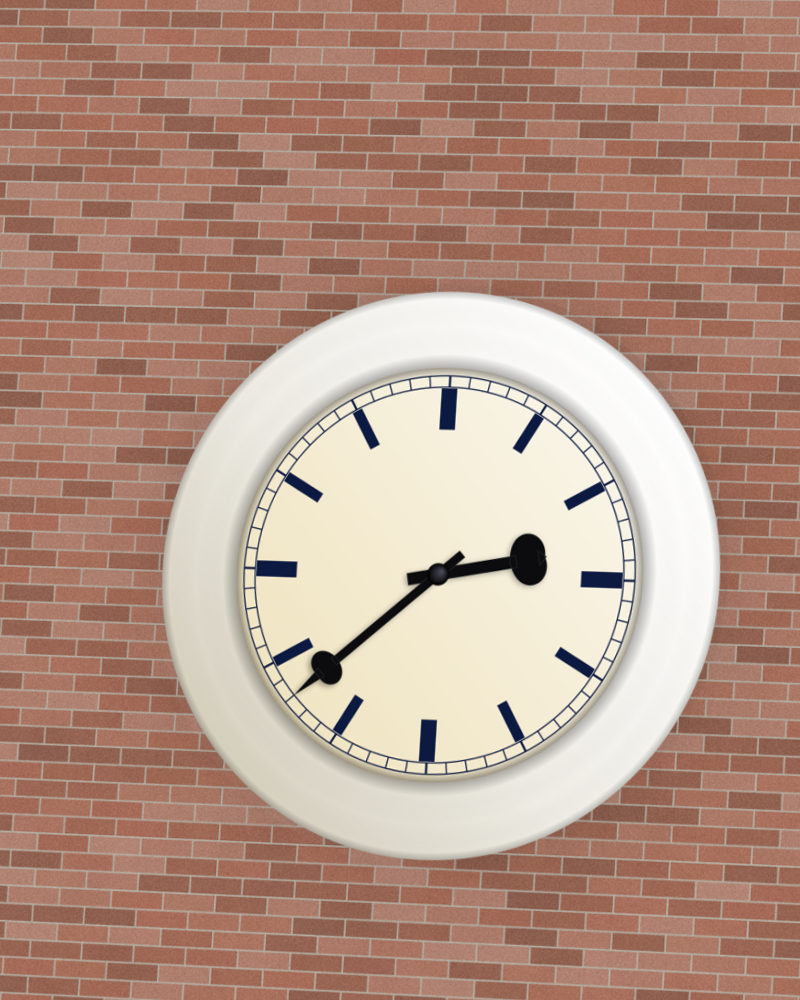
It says 2:38
